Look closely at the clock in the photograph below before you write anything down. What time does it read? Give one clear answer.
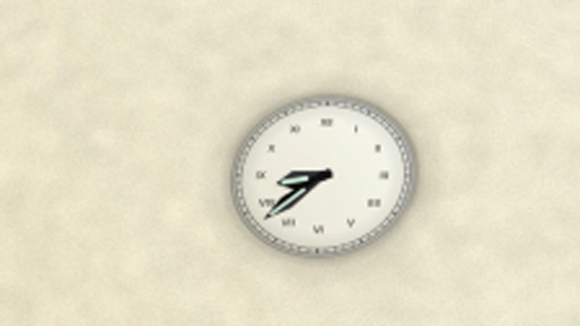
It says 8:38
